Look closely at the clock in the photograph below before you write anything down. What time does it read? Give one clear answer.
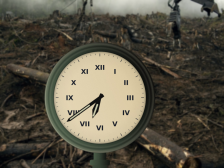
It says 6:39
